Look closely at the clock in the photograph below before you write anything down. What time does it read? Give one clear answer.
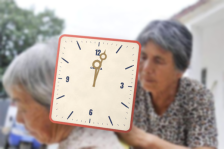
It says 12:02
